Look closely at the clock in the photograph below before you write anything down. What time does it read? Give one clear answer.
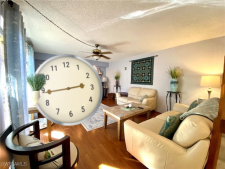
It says 2:44
